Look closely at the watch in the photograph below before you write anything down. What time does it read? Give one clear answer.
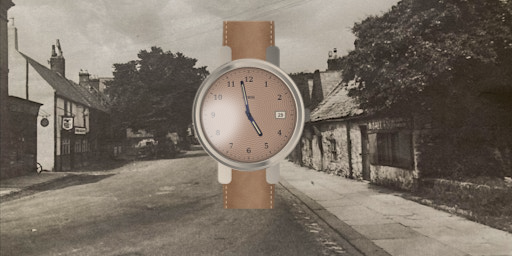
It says 4:58
